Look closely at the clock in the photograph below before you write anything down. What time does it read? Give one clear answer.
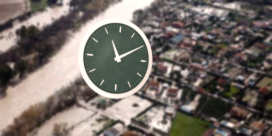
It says 11:10
